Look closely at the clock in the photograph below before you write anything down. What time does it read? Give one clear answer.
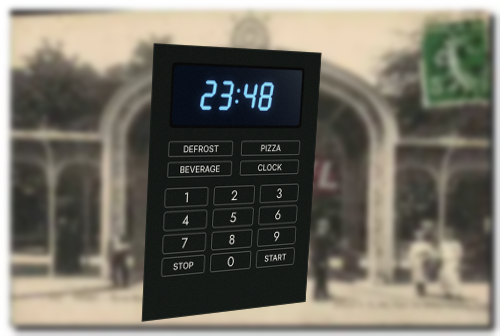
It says 23:48
